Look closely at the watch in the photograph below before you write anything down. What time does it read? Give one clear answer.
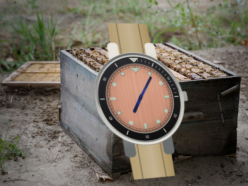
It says 7:06
